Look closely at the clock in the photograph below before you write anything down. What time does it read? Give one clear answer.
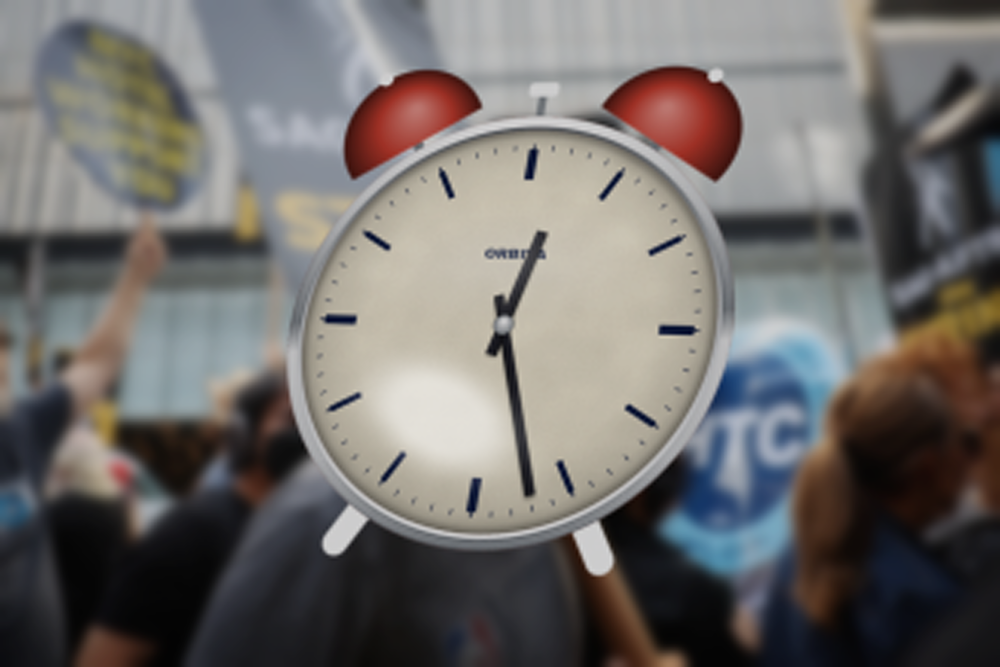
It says 12:27
